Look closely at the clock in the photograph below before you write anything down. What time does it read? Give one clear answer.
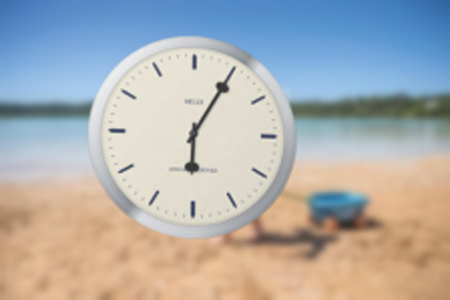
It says 6:05
